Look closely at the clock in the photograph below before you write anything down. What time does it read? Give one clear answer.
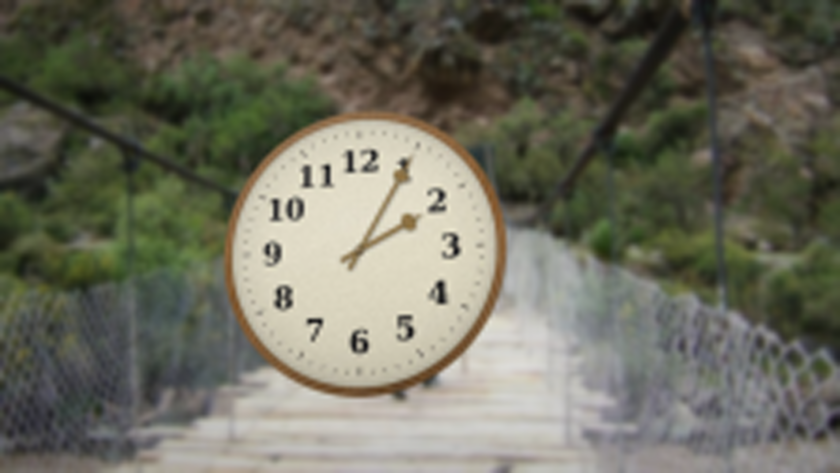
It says 2:05
